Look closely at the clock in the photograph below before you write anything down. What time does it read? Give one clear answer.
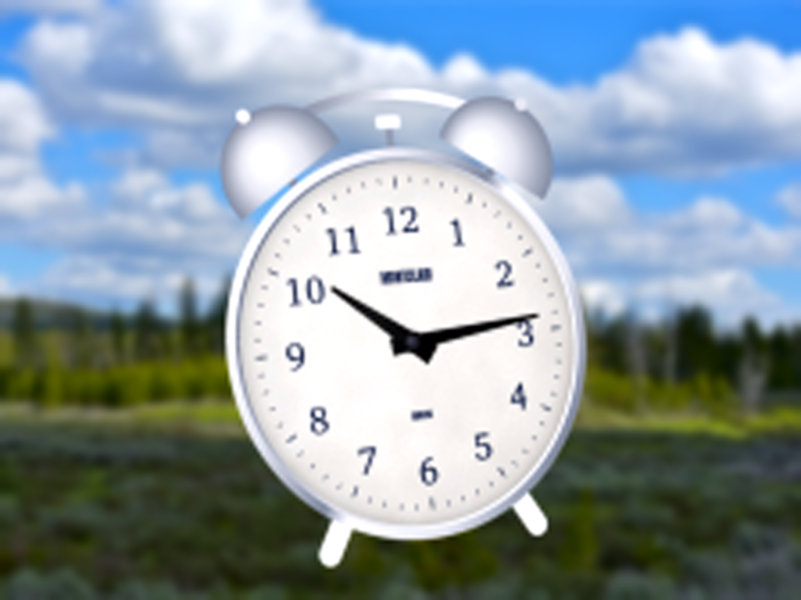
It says 10:14
